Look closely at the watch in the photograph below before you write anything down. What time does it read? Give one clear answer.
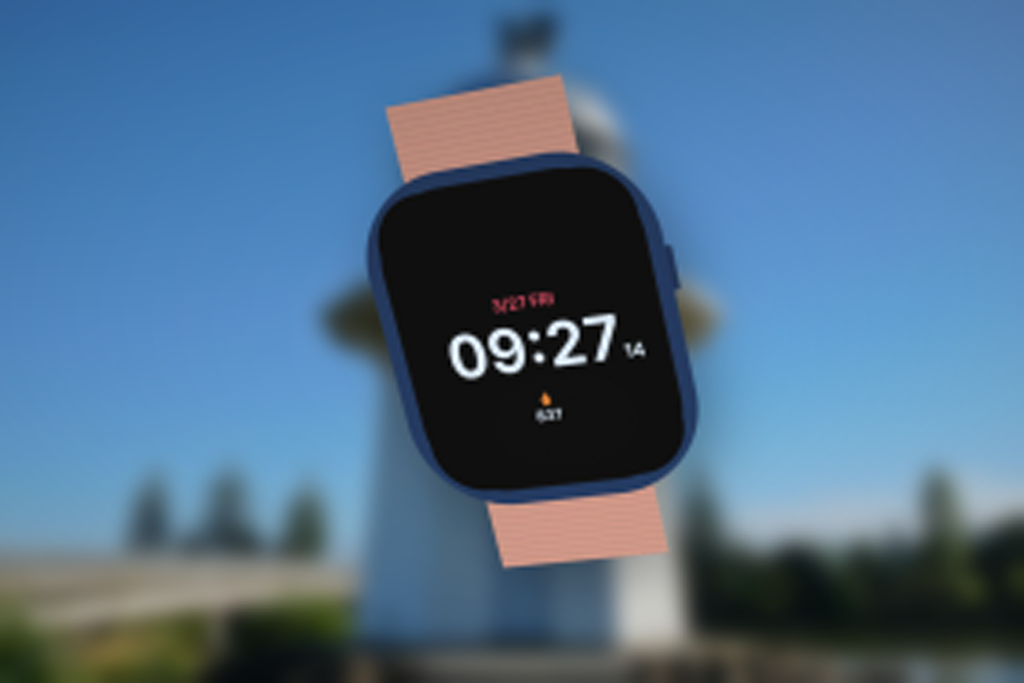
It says 9:27
